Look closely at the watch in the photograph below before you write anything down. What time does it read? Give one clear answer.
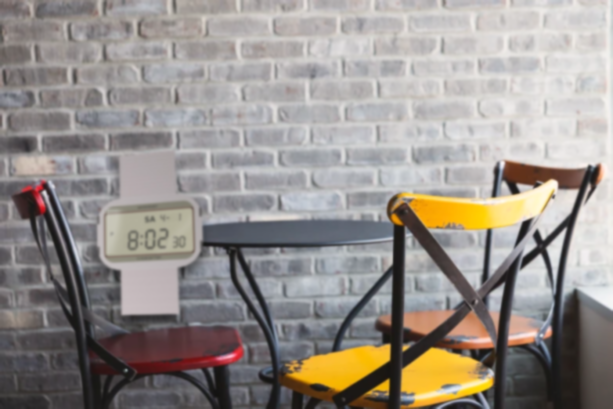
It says 8:02
